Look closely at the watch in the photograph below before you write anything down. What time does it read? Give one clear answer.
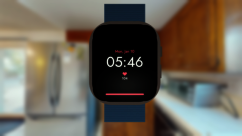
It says 5:46
